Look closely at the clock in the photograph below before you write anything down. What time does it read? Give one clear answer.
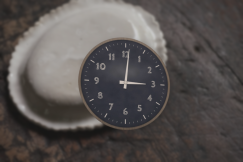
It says 3:01
